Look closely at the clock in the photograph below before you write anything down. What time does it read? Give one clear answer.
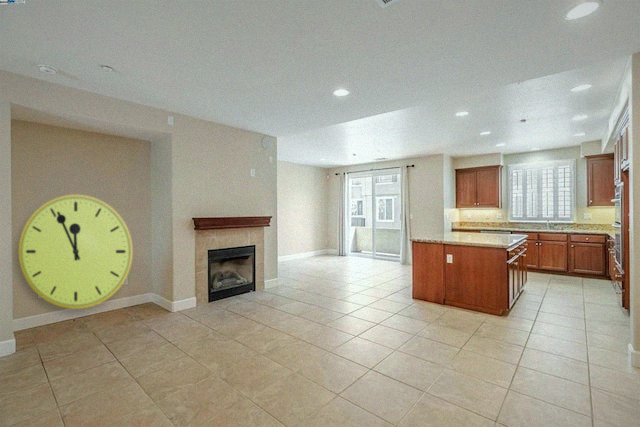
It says 11:56
